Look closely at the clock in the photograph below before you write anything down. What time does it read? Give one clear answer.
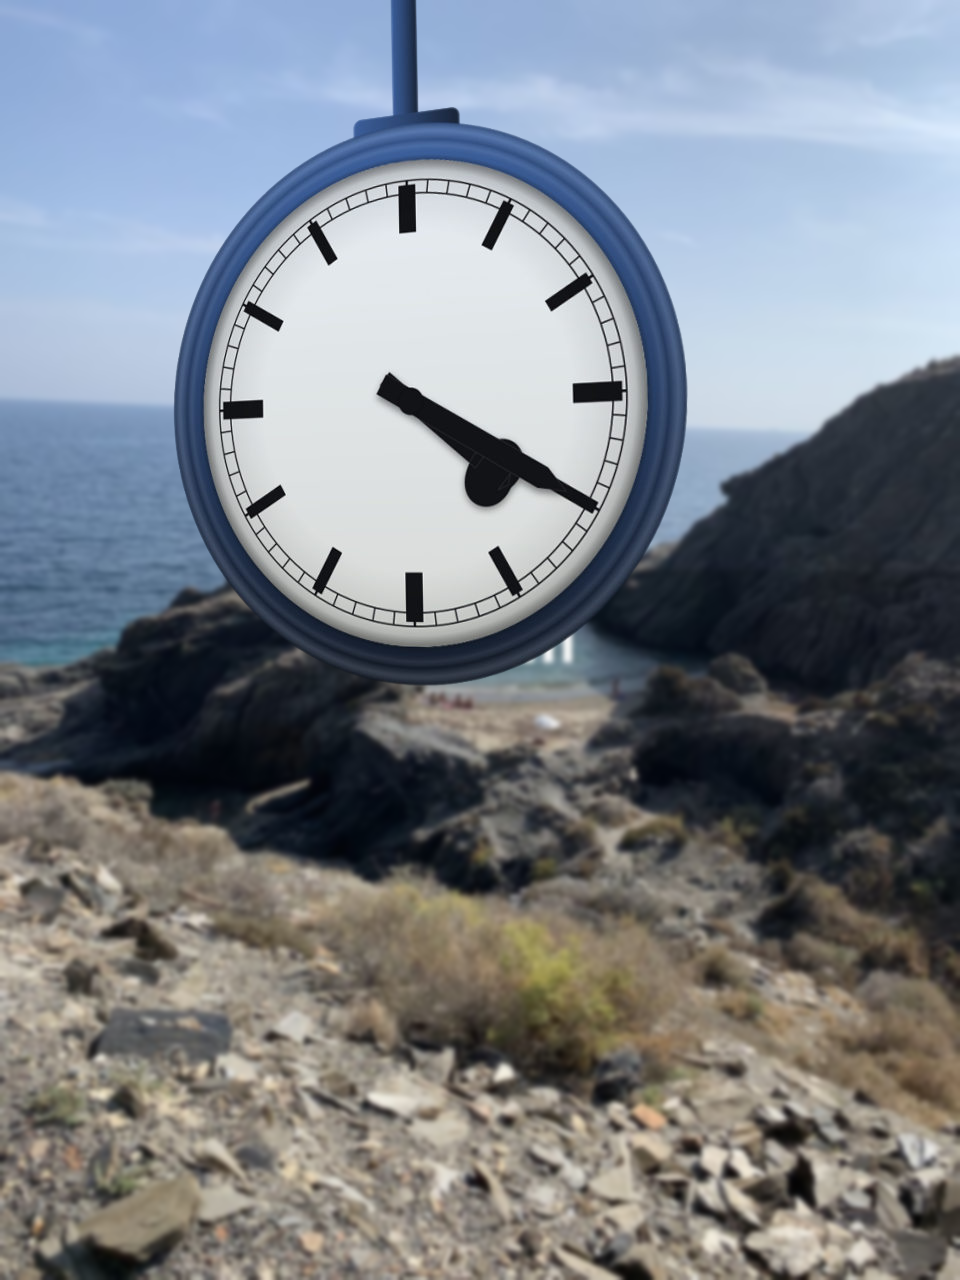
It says 4:20
